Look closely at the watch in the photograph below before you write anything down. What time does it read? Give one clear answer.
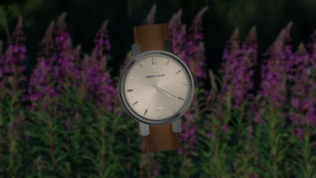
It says 4:21
